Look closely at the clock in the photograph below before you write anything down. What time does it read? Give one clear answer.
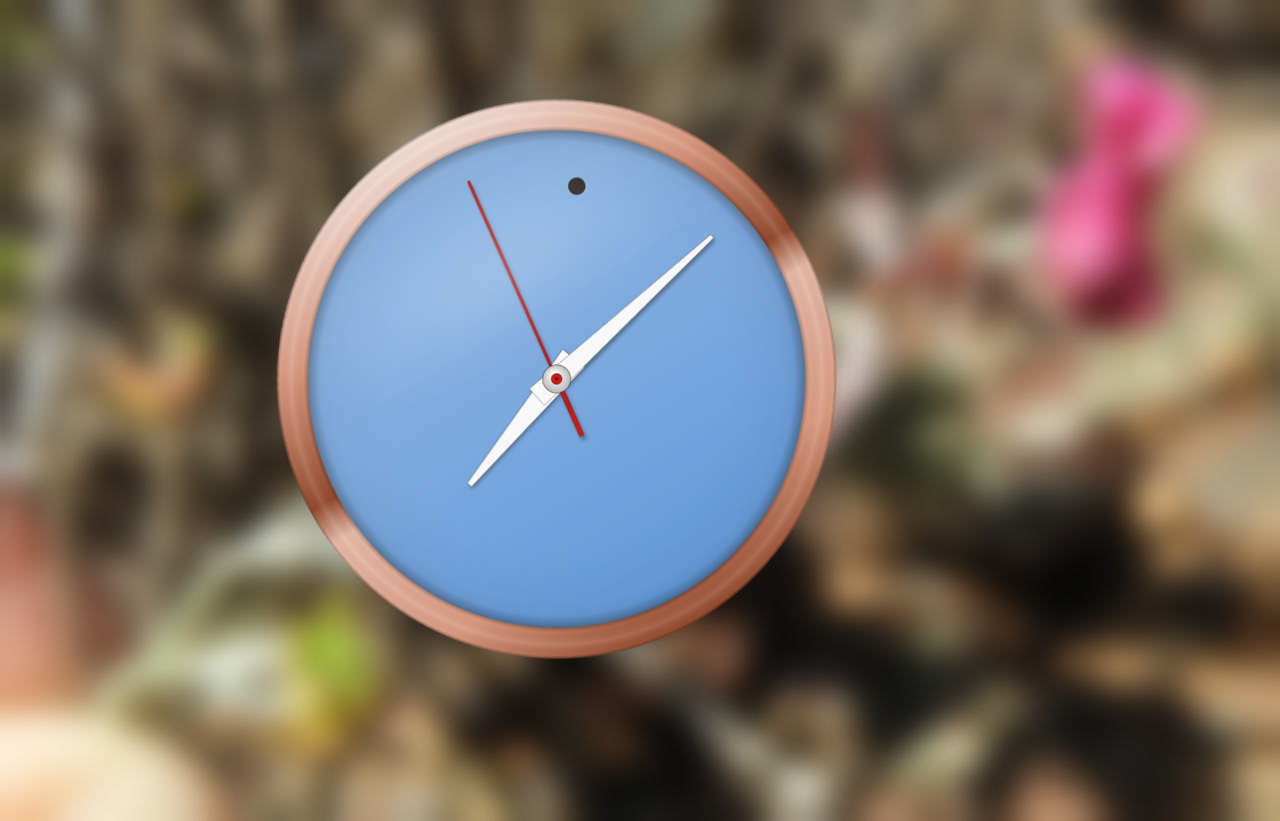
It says 7:06:55
